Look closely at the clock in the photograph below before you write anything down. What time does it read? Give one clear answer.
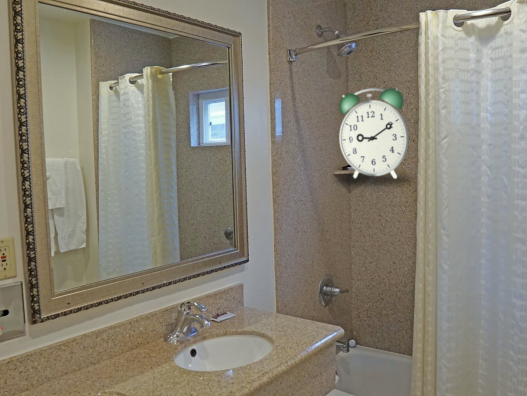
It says 9:10
